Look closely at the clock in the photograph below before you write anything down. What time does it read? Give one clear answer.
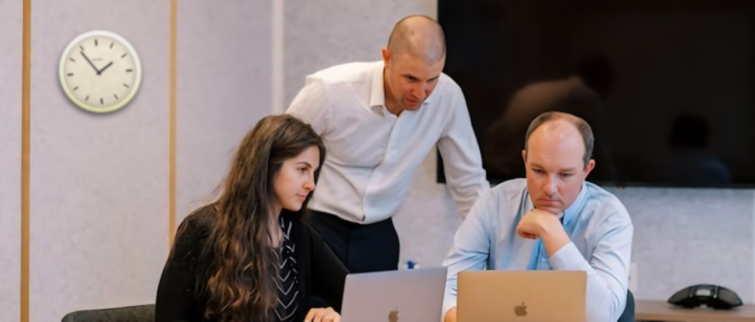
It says 1:54
